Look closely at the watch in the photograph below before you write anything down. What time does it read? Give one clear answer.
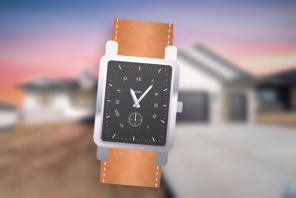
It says 11:06
